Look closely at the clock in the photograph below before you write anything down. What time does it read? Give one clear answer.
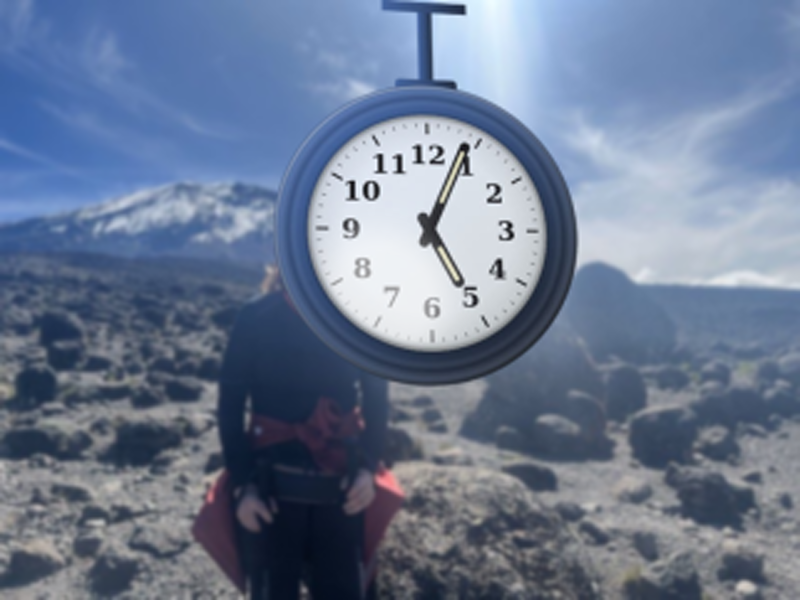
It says 5:04
